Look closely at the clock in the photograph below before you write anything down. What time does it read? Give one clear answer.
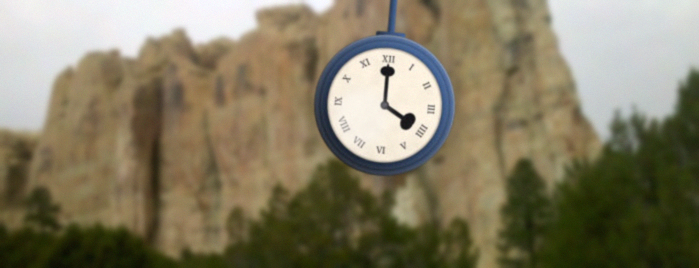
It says 4:00
